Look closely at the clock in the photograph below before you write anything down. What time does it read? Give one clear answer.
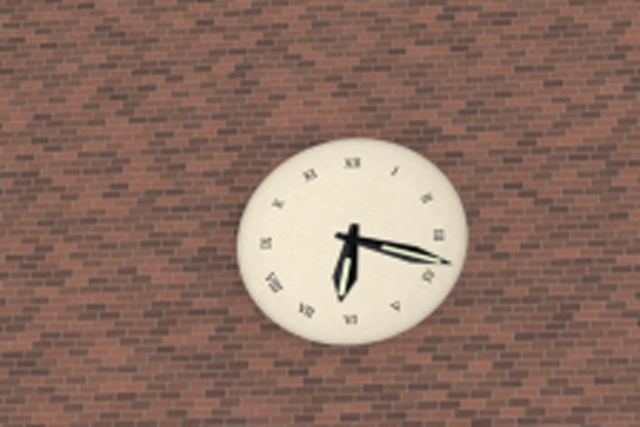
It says 6:18
